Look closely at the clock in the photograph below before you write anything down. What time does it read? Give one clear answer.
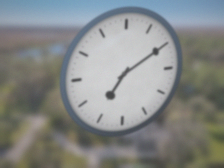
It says 7:10
